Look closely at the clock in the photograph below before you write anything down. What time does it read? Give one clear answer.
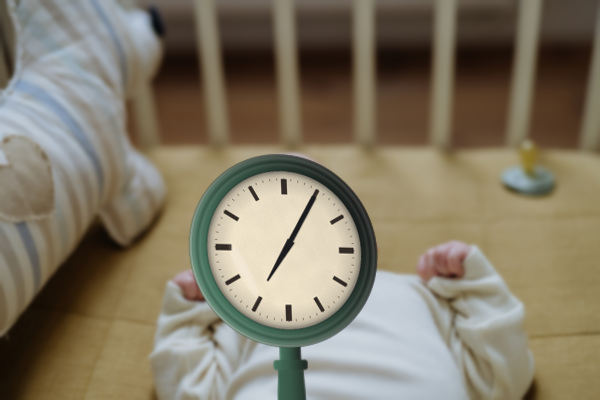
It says 7:05
